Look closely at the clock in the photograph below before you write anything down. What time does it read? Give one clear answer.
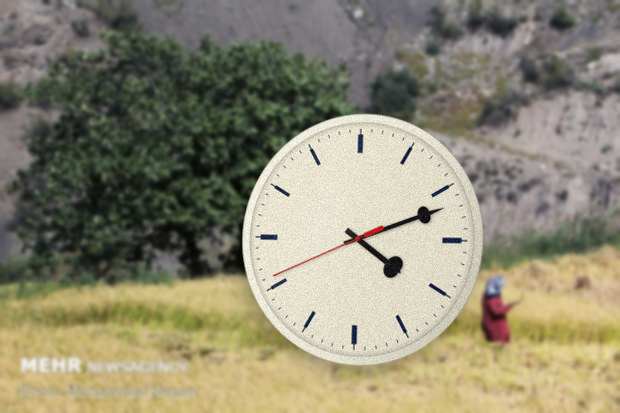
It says 4:11:41
